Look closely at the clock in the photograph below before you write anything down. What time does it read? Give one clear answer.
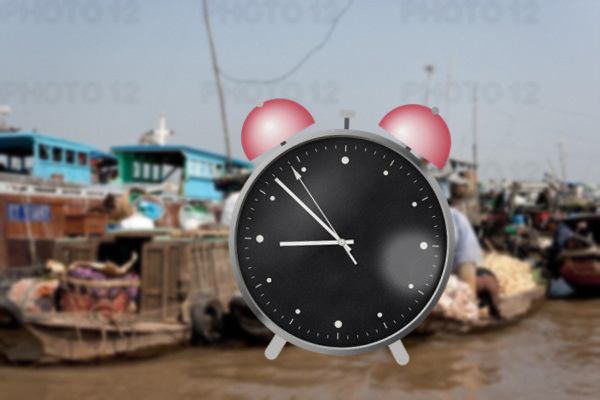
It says 8:51:54
